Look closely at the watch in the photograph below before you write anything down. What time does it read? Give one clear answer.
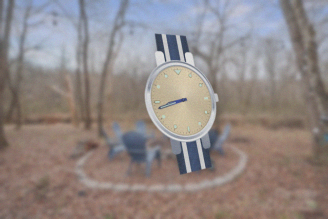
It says 8:43
